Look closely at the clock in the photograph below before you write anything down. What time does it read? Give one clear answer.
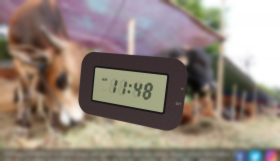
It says 11:48
